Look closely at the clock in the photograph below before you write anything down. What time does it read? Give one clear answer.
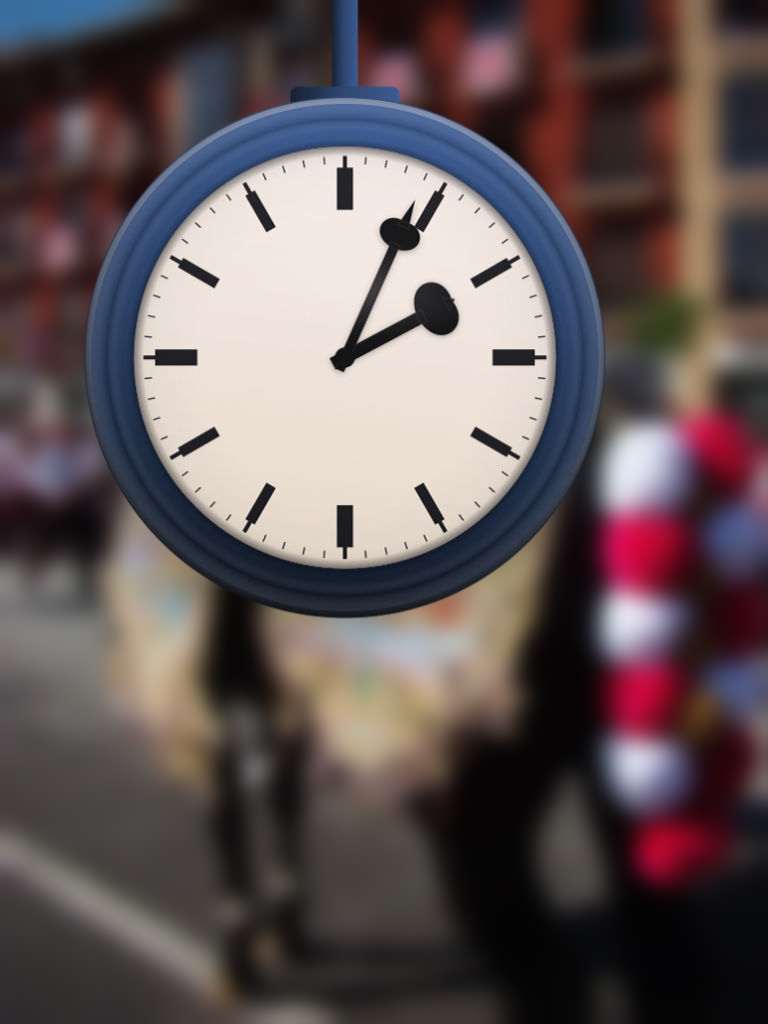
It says 2:04
